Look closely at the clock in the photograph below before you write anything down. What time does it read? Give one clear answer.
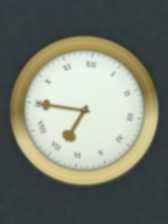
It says 6:45
